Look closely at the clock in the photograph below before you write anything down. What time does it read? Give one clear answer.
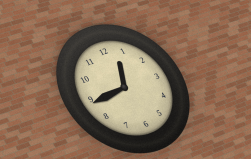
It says 12:44
